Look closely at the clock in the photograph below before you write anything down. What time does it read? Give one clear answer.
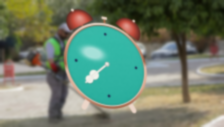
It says 7:38
